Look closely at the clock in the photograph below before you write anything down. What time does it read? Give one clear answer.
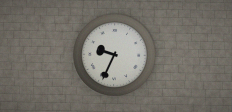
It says 9:34
